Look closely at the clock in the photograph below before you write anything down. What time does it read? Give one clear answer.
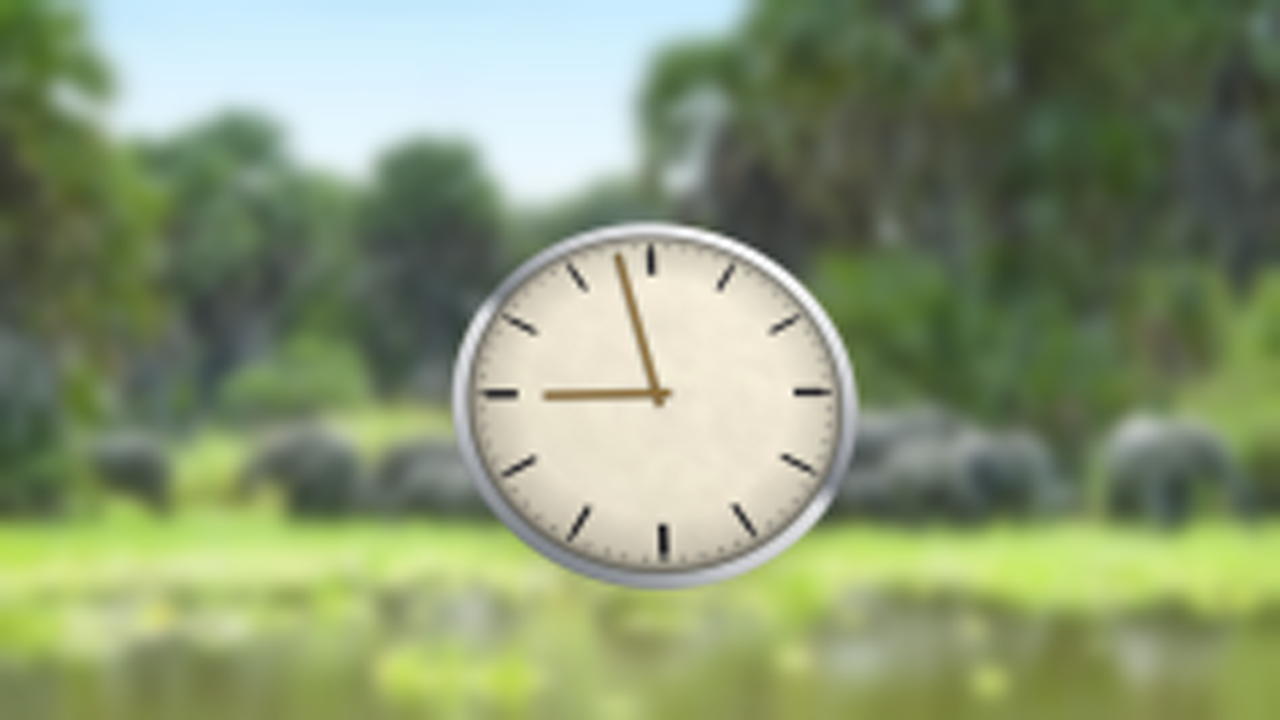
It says 8:58
